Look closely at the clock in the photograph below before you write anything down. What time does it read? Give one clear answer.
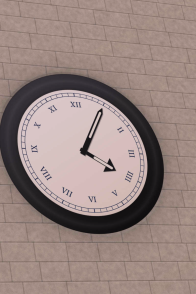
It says 4:05
